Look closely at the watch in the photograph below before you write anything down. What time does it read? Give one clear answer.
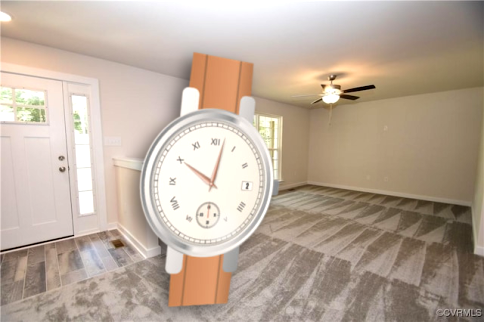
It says 10:02
